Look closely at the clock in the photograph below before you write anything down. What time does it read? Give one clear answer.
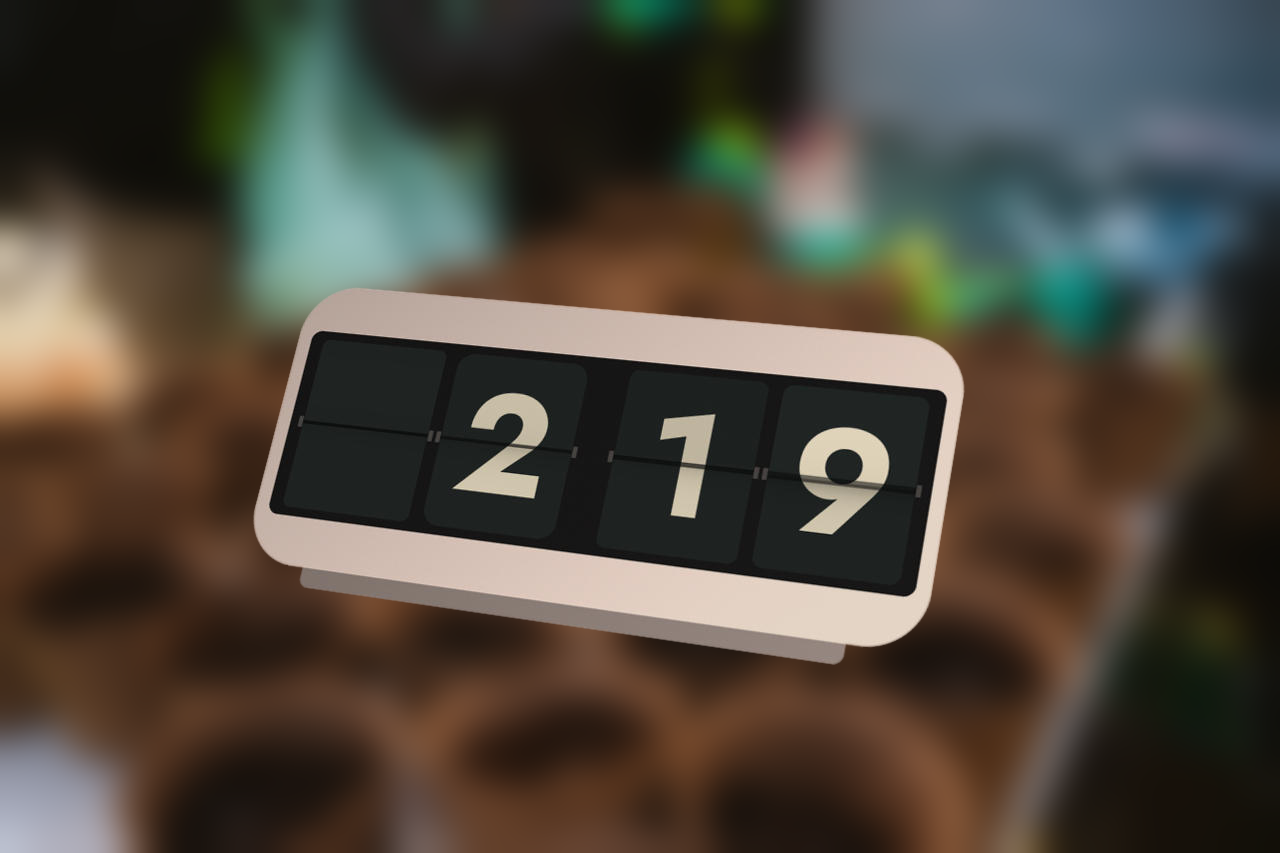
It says 2:19
